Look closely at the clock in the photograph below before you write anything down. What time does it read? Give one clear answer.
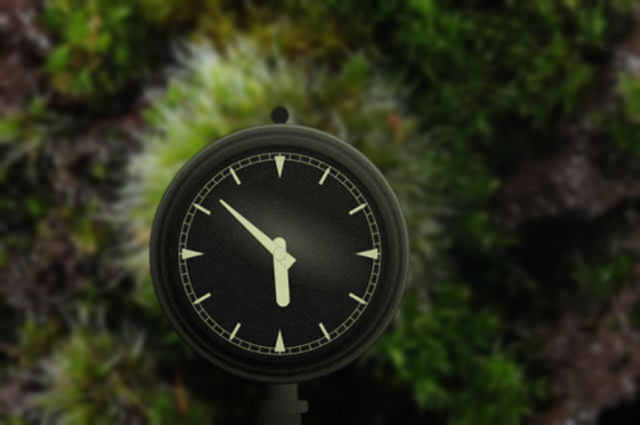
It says 5:52
